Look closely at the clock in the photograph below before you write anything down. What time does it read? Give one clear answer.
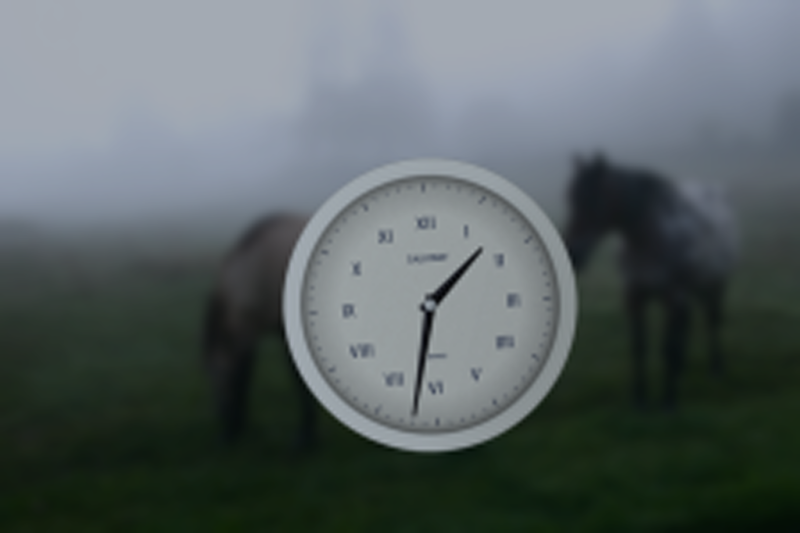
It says 1:32
